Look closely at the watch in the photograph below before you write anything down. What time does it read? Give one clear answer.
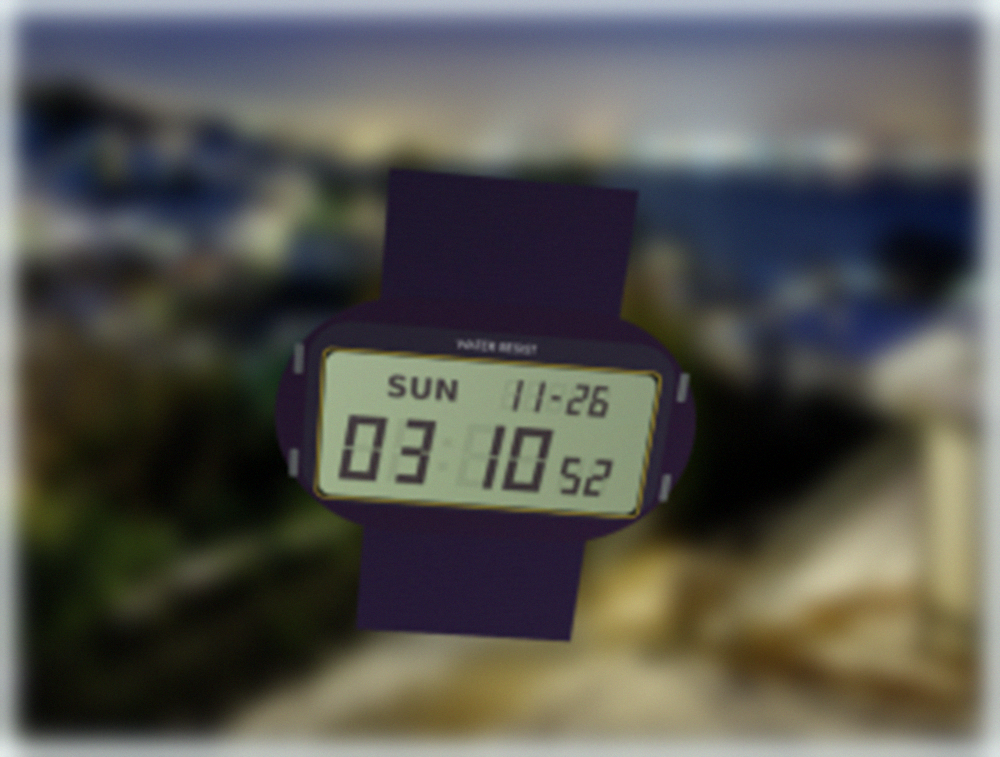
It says 3:10:52
